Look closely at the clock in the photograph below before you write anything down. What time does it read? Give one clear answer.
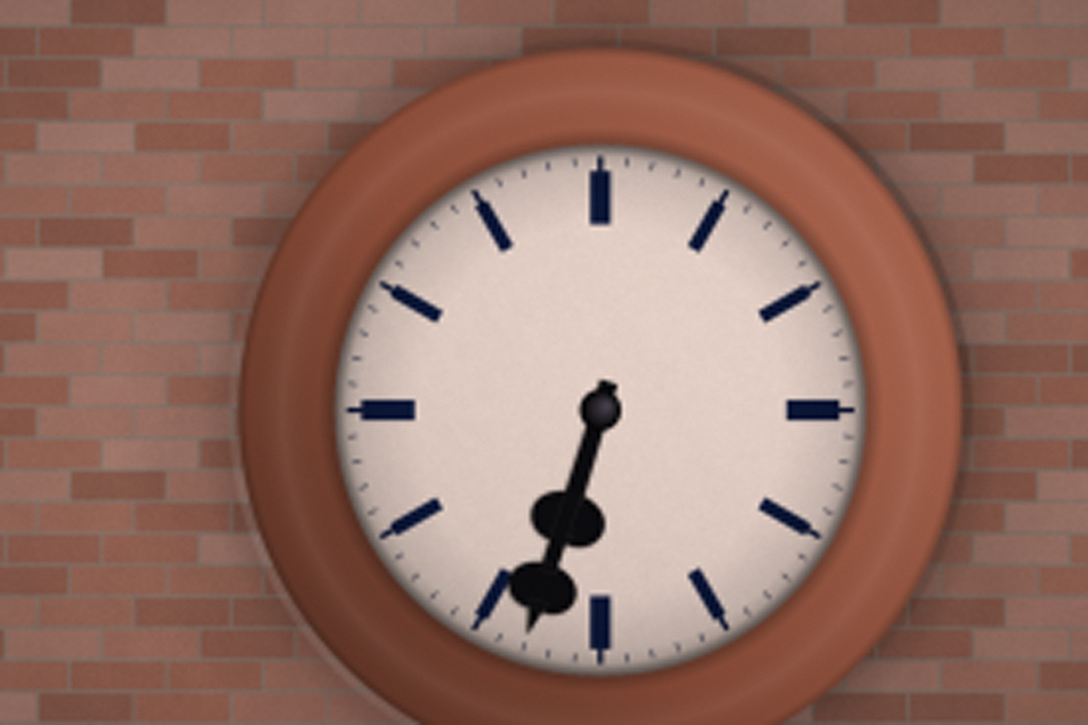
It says 6:33
